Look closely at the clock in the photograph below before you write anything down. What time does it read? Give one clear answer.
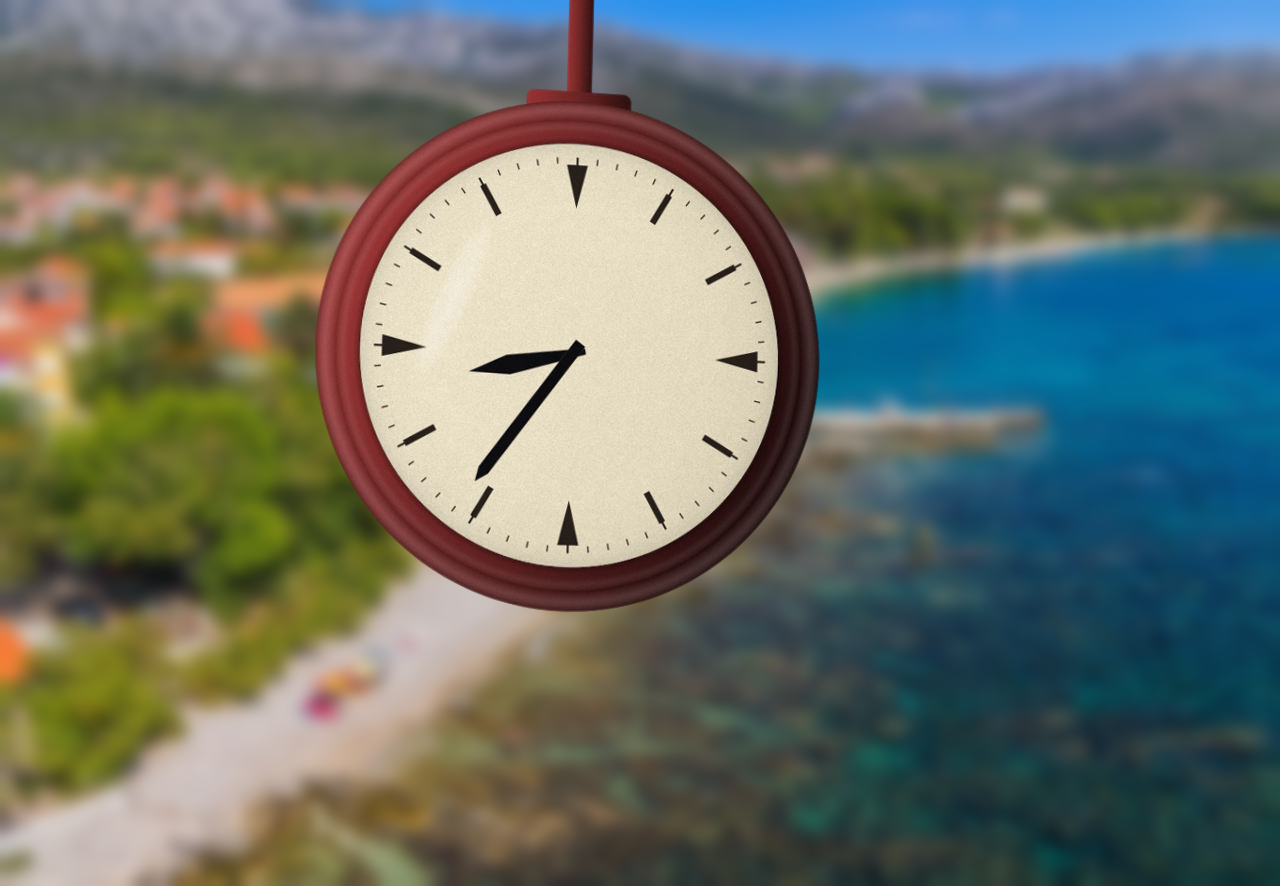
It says 8:36
